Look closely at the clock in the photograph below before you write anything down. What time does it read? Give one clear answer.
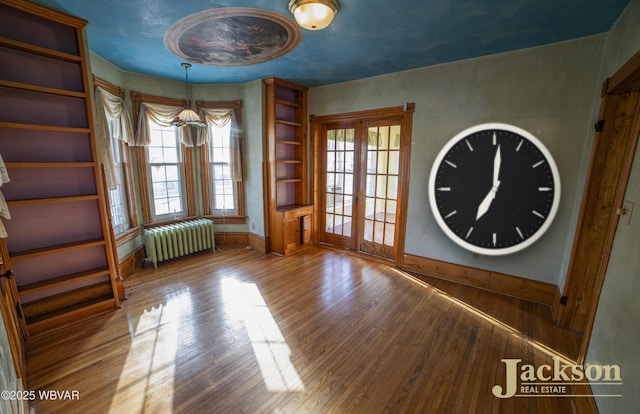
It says 7:01
